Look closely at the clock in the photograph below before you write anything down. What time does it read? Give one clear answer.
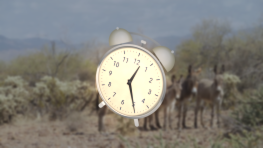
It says 12:25
